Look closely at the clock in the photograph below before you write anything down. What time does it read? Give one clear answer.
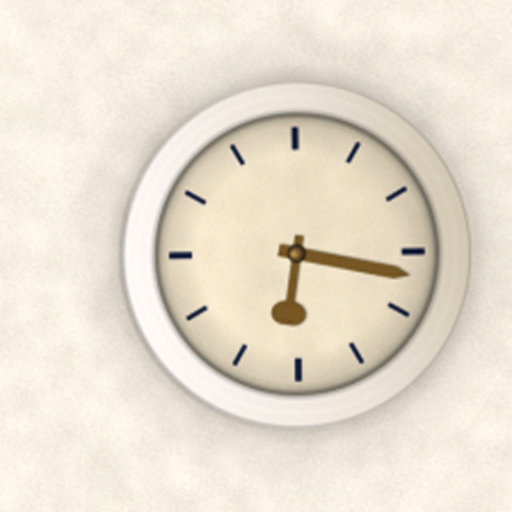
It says 6:17
